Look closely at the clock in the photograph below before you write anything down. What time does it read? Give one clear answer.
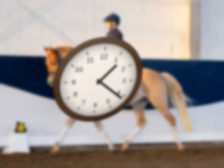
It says 1:21
